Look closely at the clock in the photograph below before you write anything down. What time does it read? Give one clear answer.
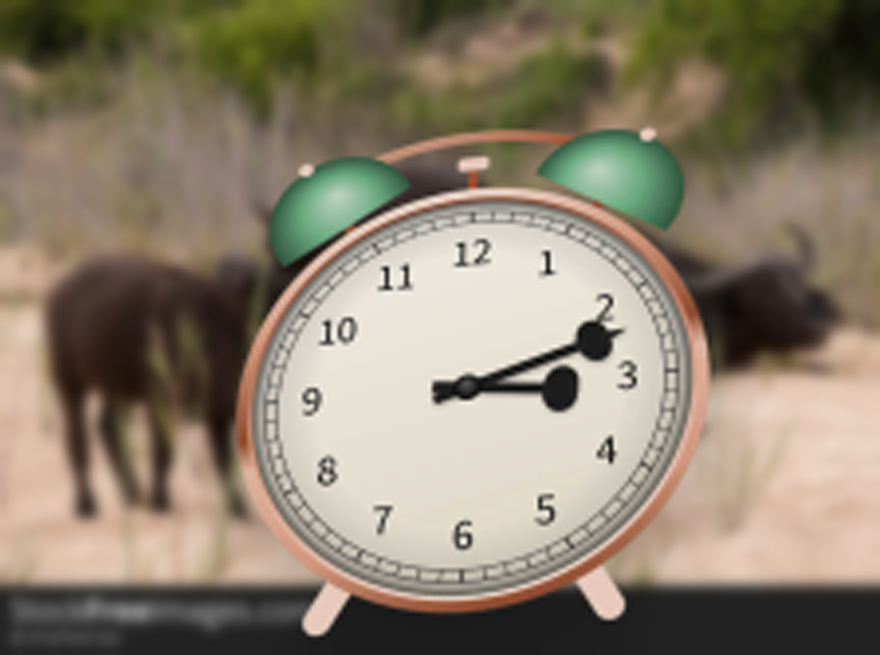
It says 3:12
